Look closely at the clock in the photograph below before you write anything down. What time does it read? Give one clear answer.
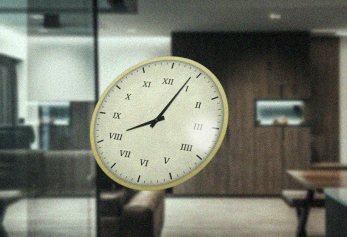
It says 8:04
